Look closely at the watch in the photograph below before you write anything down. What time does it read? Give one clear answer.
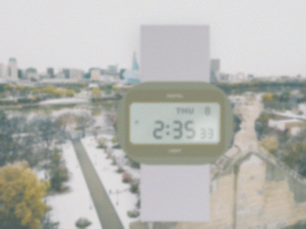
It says 2:35
